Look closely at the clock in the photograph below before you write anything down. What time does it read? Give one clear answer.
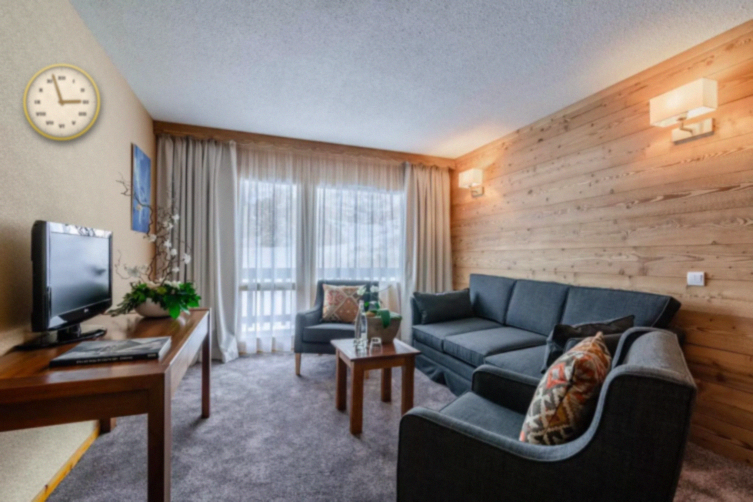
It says 2:57
